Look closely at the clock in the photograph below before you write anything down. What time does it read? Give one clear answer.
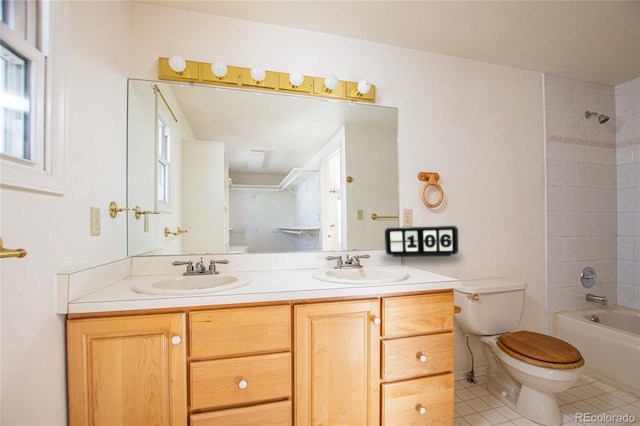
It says 1:06
